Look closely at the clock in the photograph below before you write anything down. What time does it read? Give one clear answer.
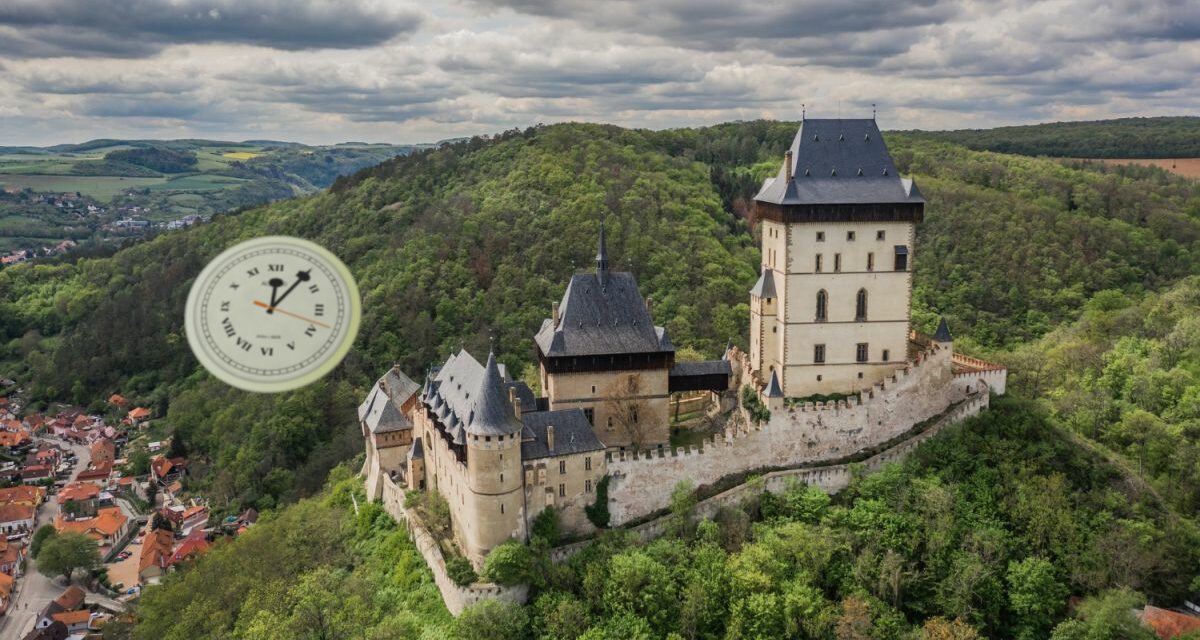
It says 12:06:18
